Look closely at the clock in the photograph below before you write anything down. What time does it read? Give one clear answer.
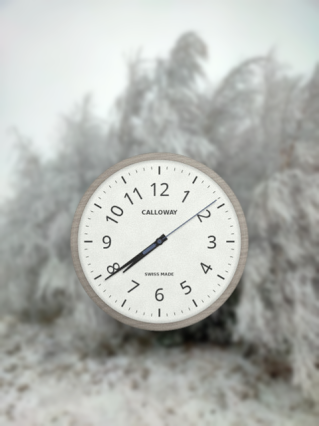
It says 7:39:09
